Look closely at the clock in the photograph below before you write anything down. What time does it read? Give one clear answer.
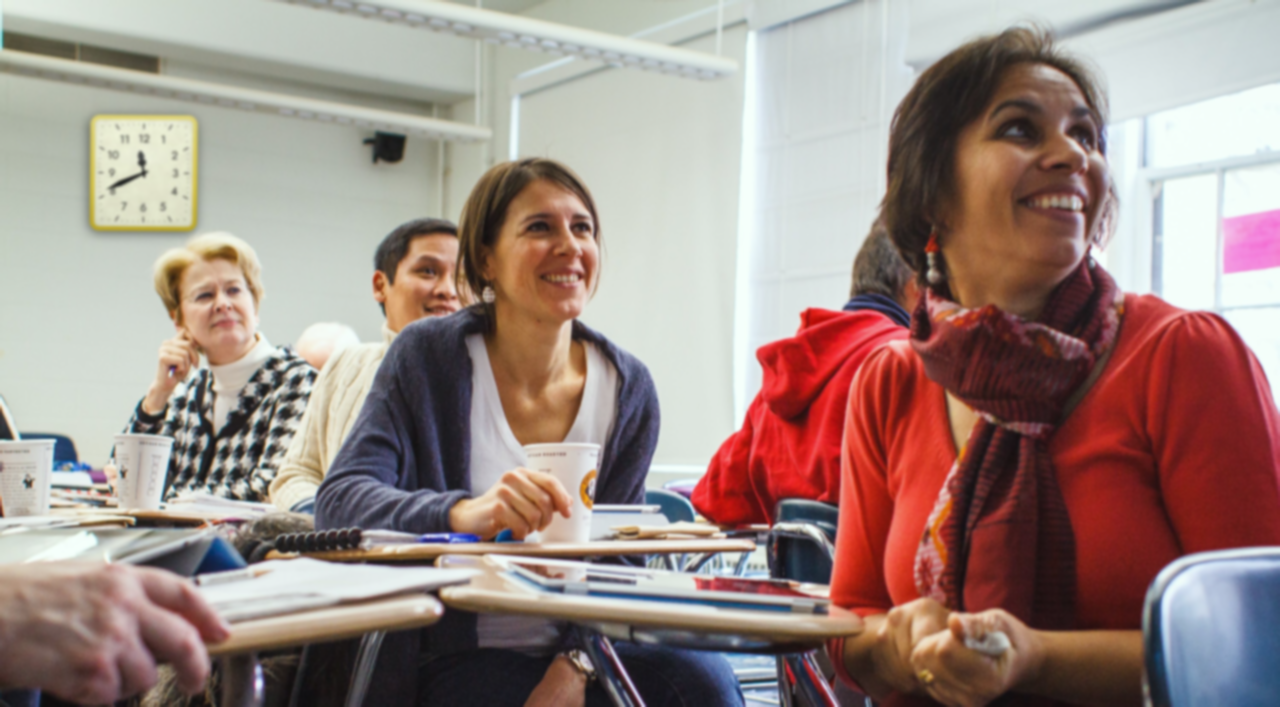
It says 11:41
